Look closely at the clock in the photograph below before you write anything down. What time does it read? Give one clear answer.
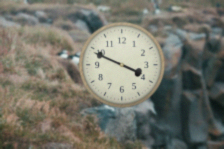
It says 3:49
